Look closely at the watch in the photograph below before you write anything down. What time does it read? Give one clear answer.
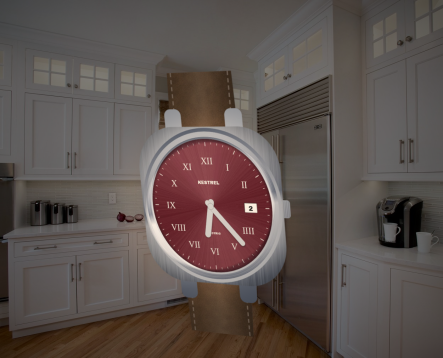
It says 6:23
